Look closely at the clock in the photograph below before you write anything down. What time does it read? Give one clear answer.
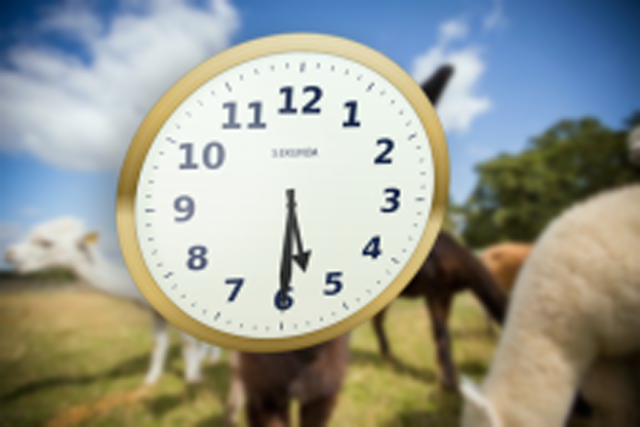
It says 5:30
